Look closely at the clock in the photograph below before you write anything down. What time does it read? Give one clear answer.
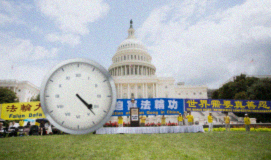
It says 4:23
